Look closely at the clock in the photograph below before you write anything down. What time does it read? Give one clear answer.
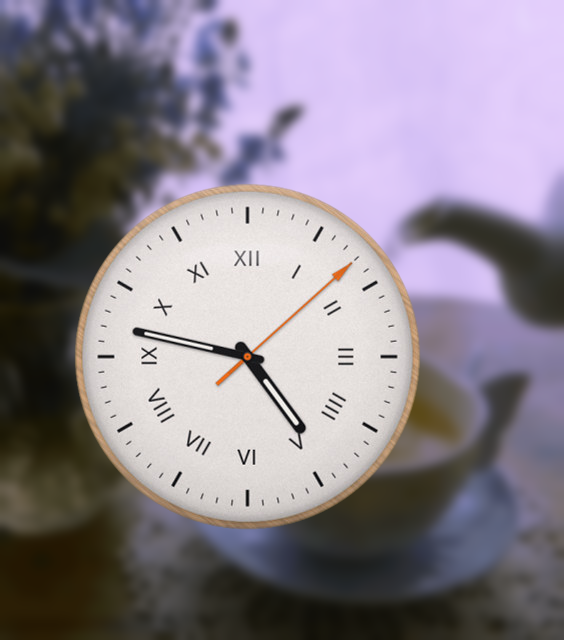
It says 4:47:08
